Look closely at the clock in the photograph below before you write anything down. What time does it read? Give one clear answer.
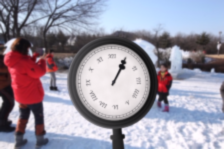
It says 1:05
